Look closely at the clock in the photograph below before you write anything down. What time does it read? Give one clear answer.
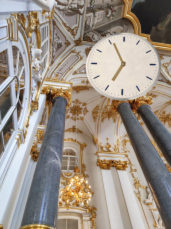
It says 6:56
